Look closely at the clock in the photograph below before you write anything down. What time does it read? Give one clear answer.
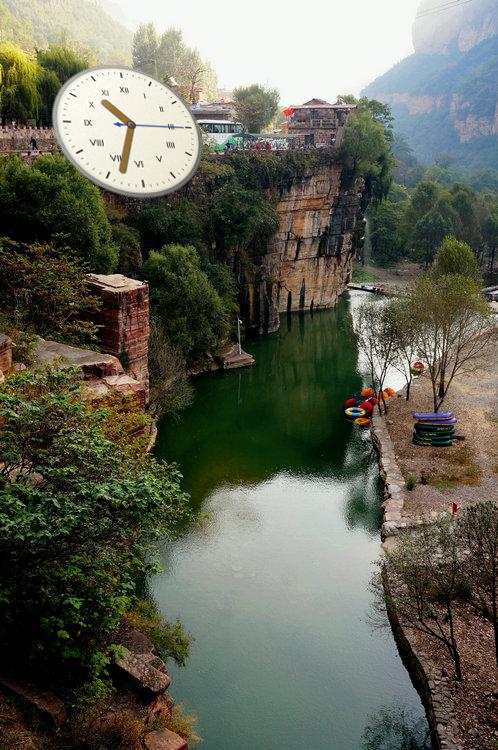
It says 10:33:15
